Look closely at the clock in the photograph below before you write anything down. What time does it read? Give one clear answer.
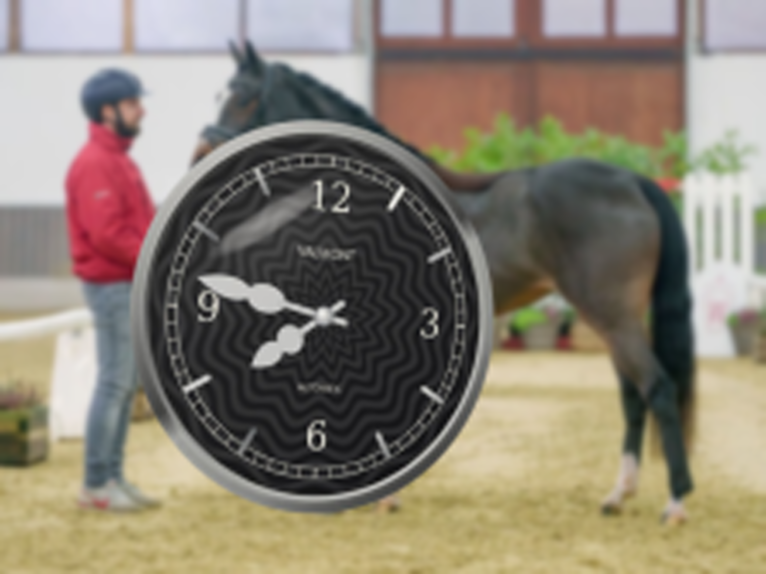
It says 7:47
